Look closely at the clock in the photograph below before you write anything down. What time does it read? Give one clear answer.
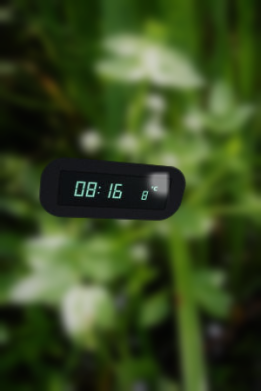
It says 8:16
